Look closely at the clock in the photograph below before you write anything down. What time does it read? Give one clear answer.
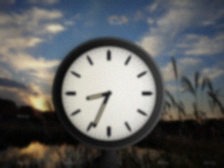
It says 8:34
